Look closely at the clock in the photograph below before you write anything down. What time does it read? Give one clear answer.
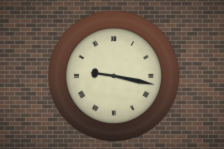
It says 9:17
